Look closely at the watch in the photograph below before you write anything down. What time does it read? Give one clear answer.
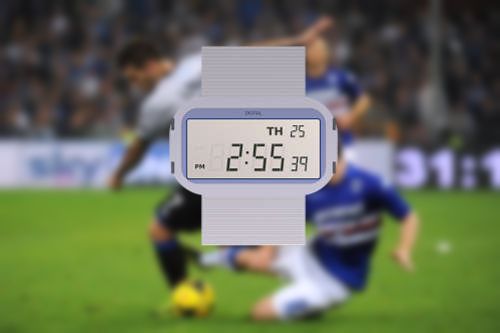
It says 2:55:39
